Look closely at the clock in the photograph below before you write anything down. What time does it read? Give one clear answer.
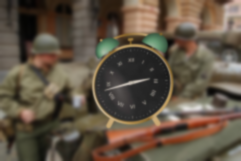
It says 2:43
